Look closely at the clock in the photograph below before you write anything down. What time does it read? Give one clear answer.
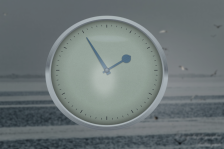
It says 1:55
